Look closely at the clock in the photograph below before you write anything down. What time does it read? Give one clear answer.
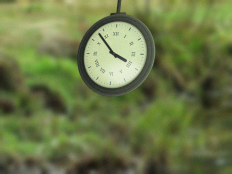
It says 3:53
